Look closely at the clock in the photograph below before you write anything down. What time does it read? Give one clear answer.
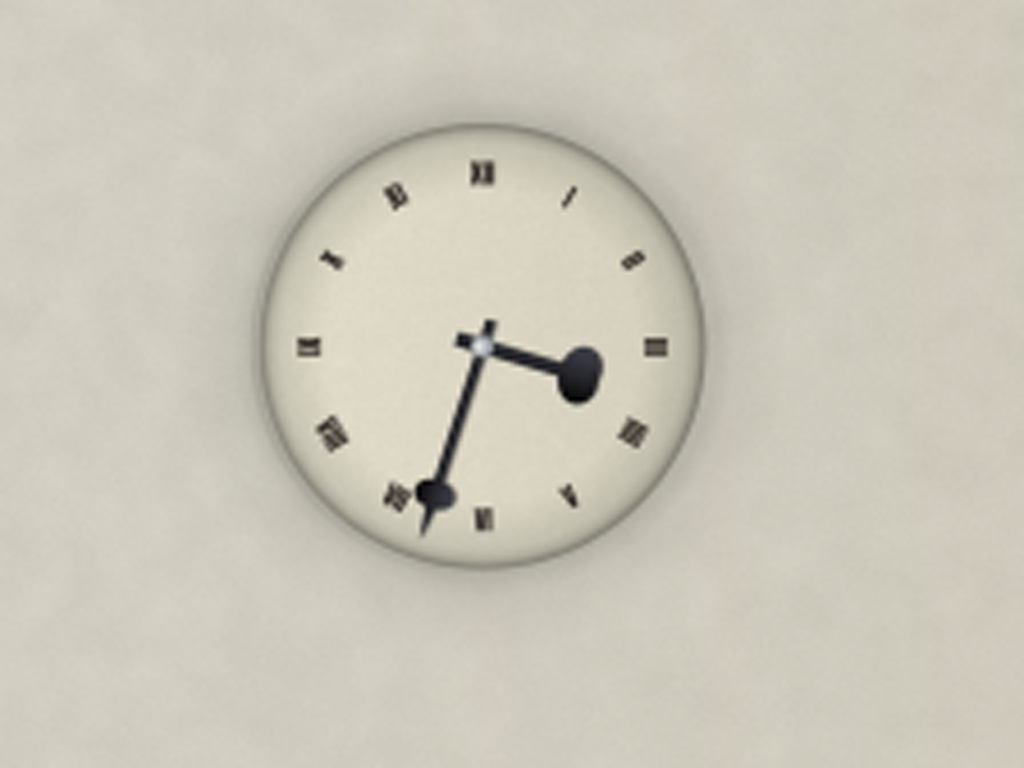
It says 3:33
